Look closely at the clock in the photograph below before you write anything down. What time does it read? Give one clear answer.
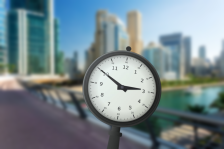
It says 2:50
